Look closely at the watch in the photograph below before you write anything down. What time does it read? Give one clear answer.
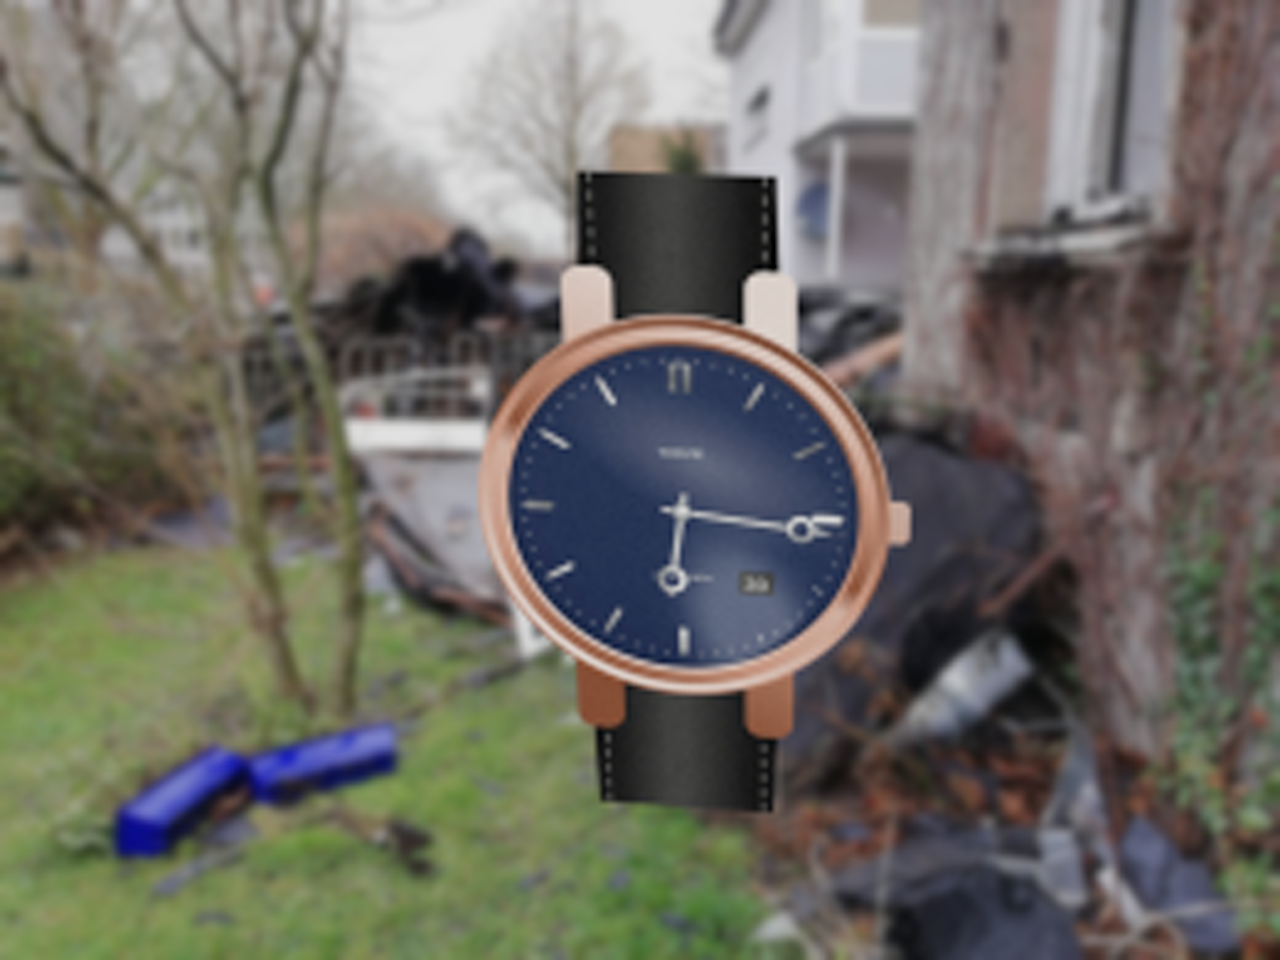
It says 6:16
